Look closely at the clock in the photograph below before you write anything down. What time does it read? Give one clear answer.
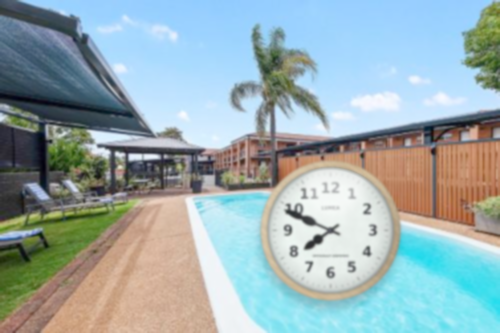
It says 7:49
